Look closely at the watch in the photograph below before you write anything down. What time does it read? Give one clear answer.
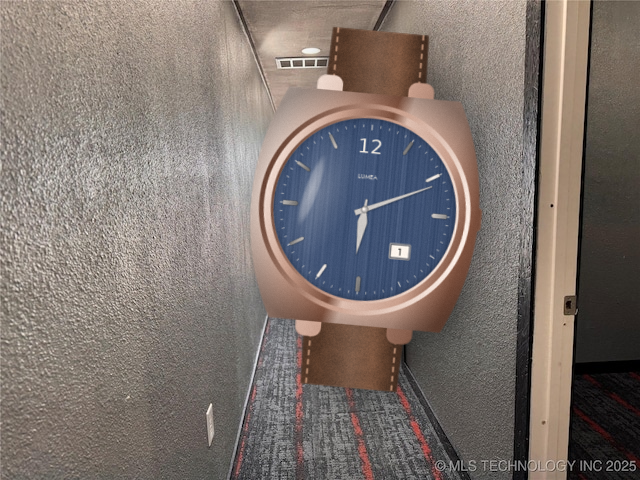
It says 6:11
